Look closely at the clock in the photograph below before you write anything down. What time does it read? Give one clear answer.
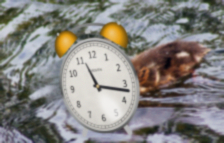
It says 11:17
